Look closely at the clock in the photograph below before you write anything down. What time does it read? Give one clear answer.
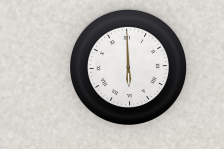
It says 6:00
